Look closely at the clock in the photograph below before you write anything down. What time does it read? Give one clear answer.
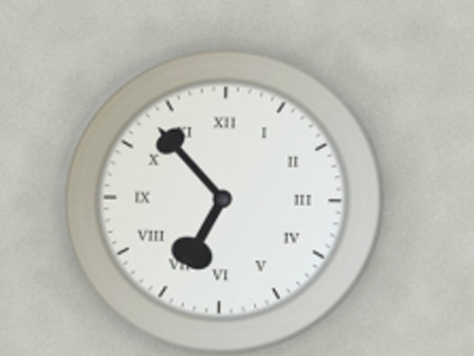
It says 6:53
